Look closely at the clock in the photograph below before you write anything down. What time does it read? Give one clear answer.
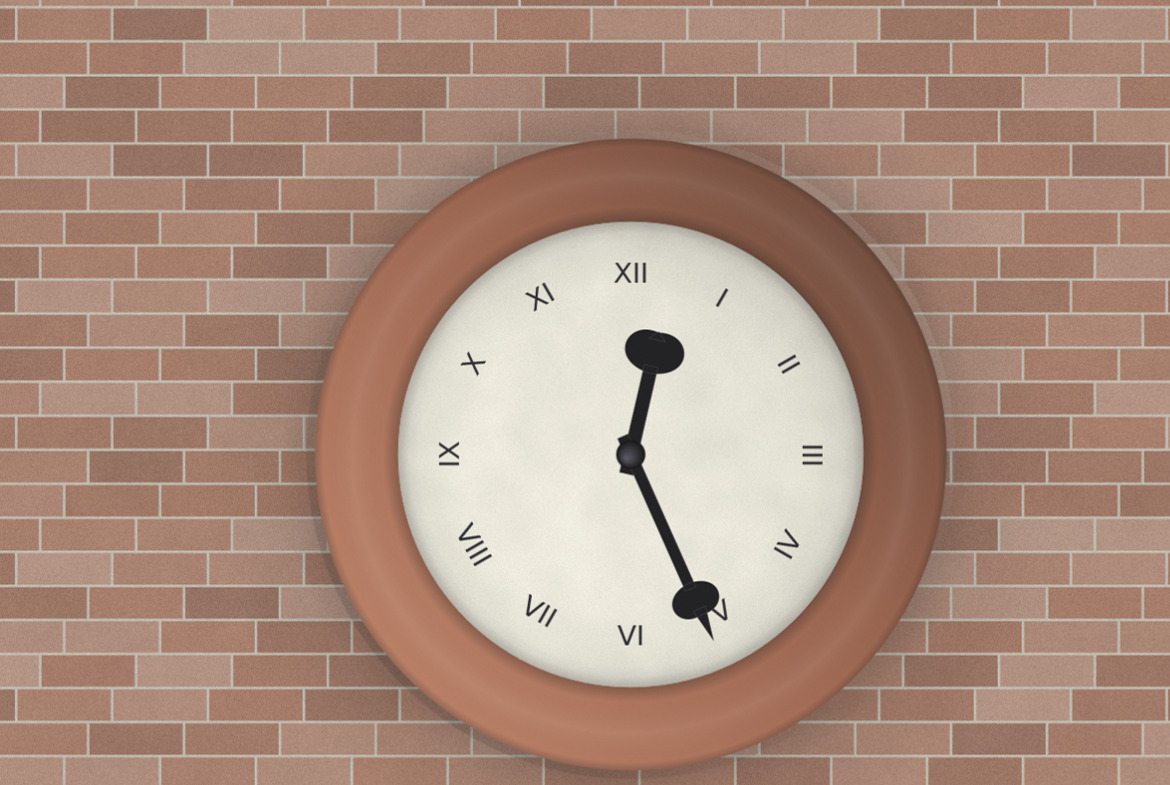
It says 12:26
